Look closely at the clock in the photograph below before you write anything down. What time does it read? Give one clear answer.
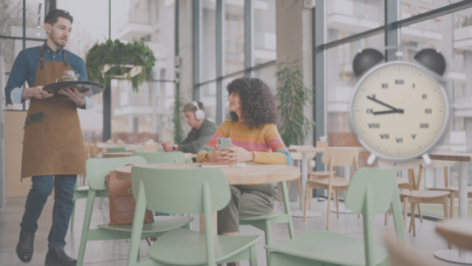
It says 8:49
